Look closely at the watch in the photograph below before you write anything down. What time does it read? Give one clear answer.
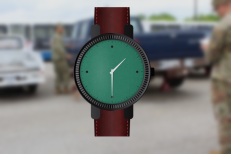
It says 1:30
